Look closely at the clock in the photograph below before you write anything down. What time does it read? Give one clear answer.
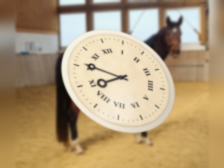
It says 8:51
